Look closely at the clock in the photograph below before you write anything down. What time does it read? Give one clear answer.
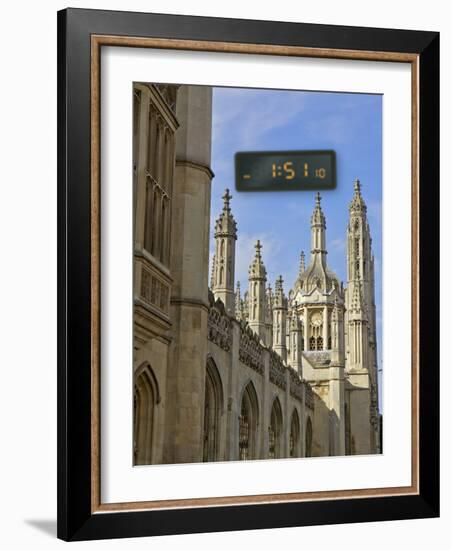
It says 1:51
